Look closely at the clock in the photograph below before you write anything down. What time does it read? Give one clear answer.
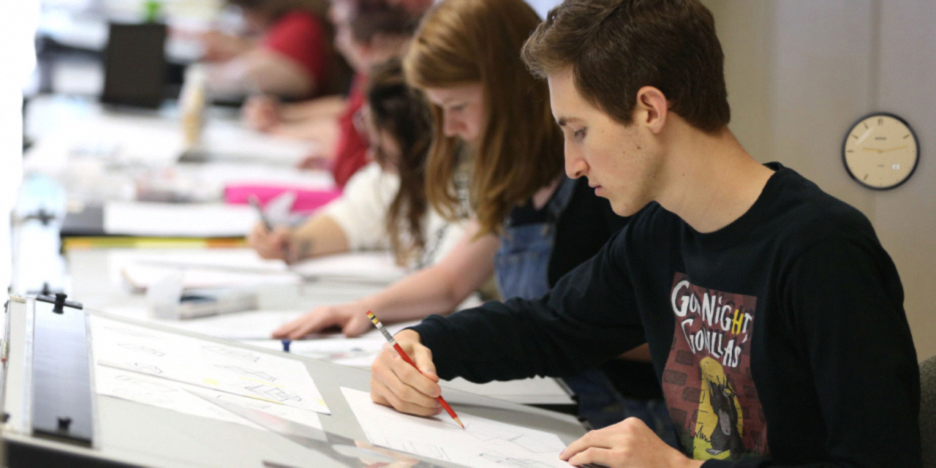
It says 9:13
